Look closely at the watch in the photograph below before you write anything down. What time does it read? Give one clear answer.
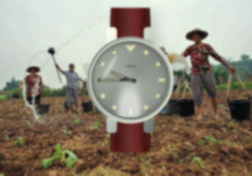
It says 9:45
